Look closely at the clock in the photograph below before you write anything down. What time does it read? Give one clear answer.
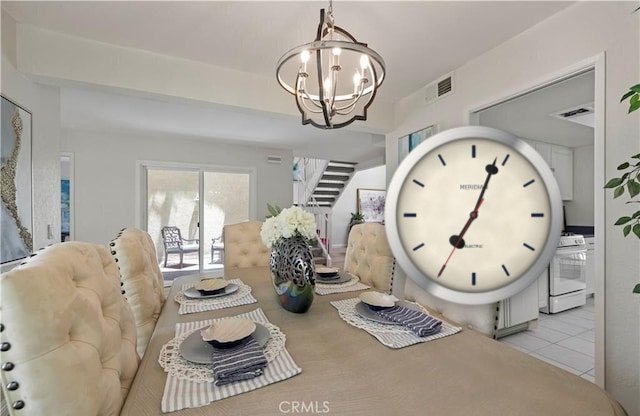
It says 7:03:35
